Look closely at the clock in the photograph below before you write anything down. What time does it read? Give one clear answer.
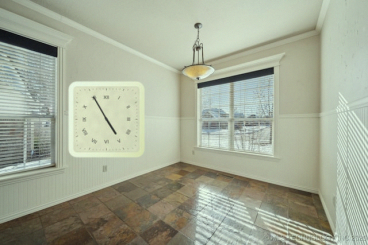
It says 4:55
